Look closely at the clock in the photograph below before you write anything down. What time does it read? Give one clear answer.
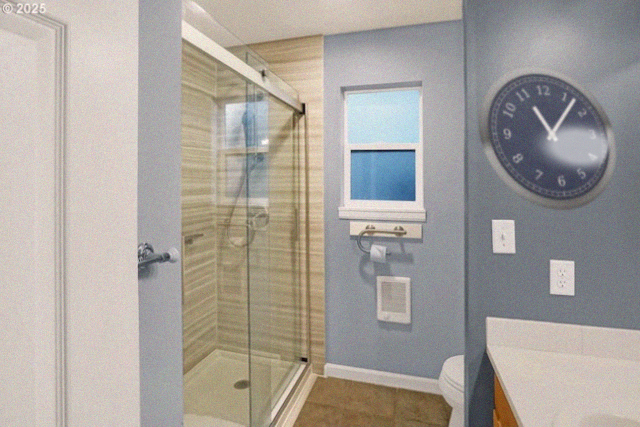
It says 11:07
